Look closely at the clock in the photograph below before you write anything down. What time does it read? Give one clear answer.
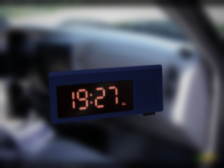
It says 19:27
